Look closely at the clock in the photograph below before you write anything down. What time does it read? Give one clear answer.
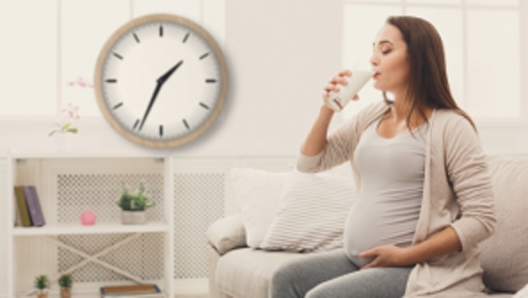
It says 1:34
